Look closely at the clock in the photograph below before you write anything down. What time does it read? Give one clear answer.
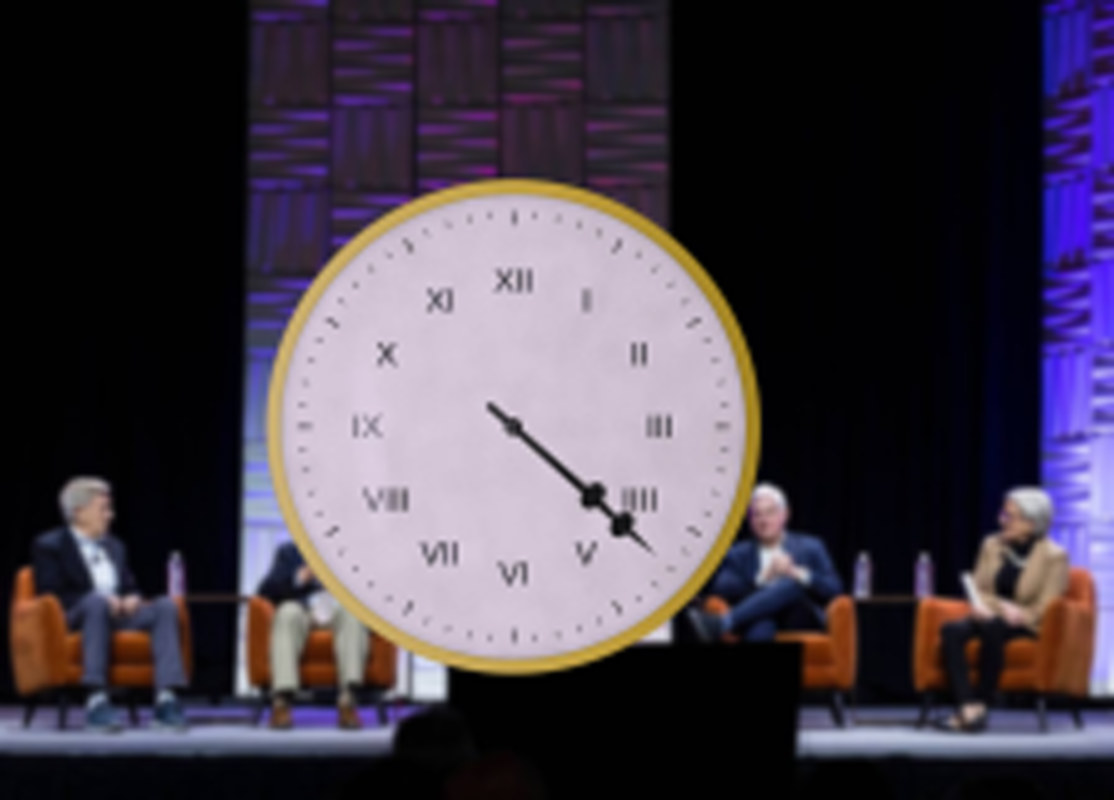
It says 4:22
